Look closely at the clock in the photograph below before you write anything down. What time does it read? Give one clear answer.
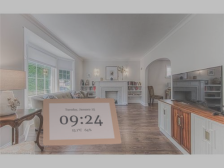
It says 9:24
